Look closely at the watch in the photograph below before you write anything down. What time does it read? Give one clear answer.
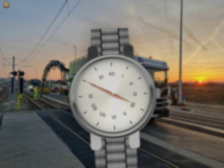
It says 3:50
